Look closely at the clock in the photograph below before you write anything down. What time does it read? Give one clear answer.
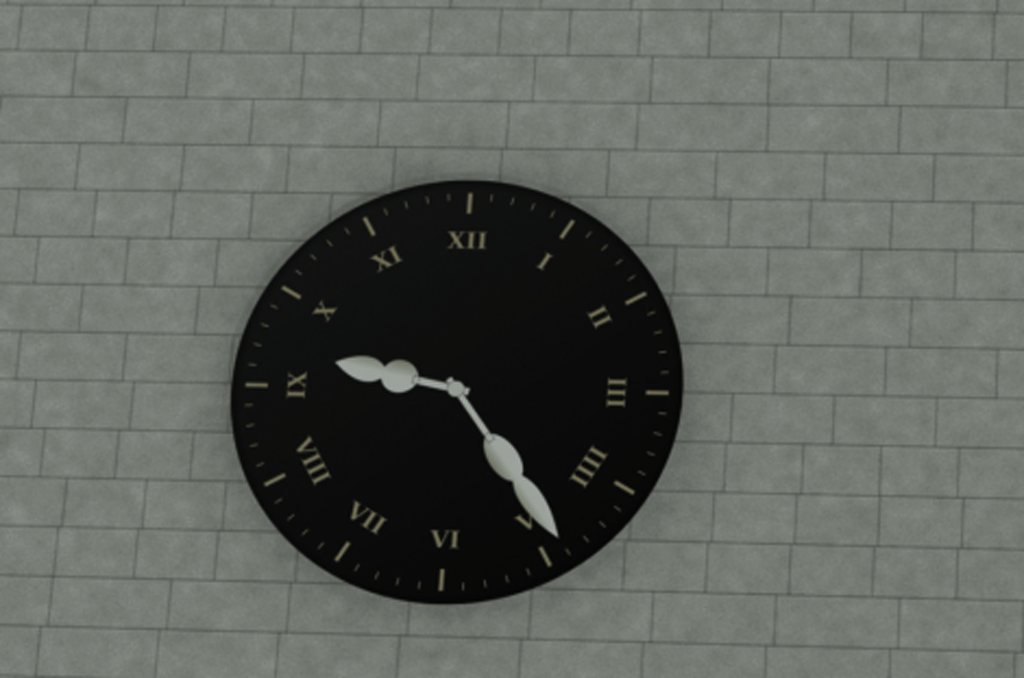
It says 9:24
